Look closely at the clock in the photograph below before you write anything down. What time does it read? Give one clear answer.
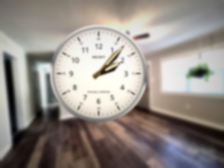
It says 2:07
